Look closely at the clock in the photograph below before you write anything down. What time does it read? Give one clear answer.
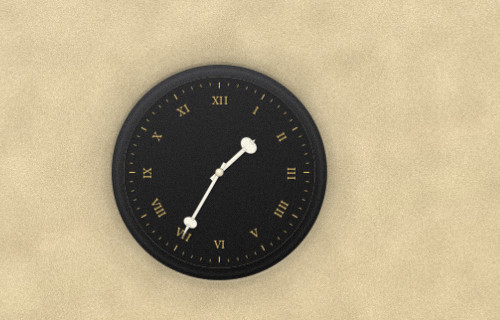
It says 1:35
